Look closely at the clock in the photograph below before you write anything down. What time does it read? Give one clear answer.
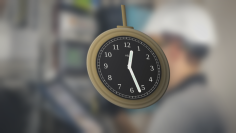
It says 12:27
